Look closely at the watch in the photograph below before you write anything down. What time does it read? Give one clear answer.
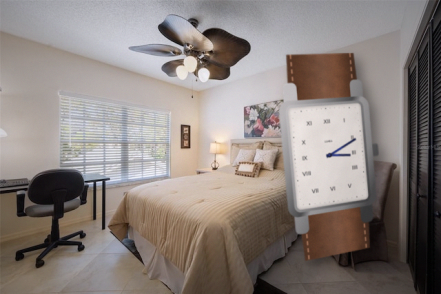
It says 3:11
